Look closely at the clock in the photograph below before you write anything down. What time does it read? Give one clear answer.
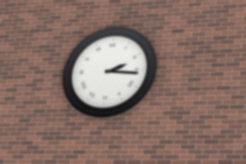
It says 2:16
